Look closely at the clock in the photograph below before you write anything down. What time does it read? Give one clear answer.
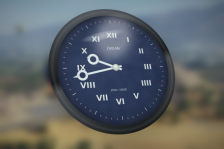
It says 9:43
